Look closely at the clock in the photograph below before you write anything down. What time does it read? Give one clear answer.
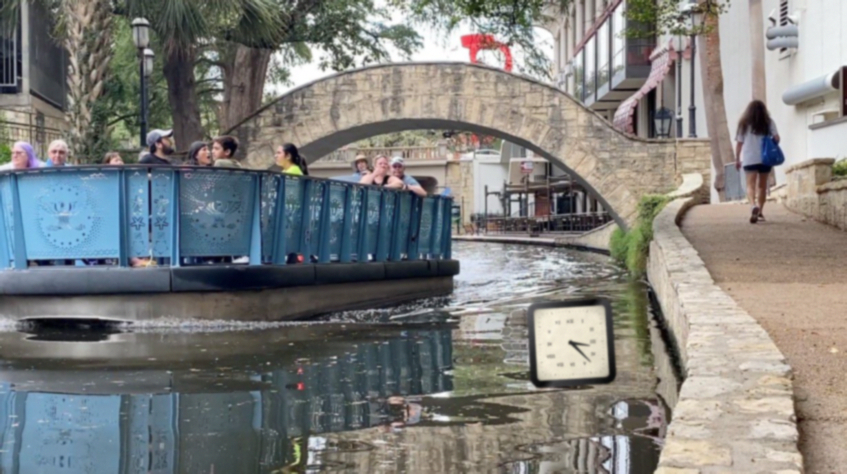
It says 3:23
